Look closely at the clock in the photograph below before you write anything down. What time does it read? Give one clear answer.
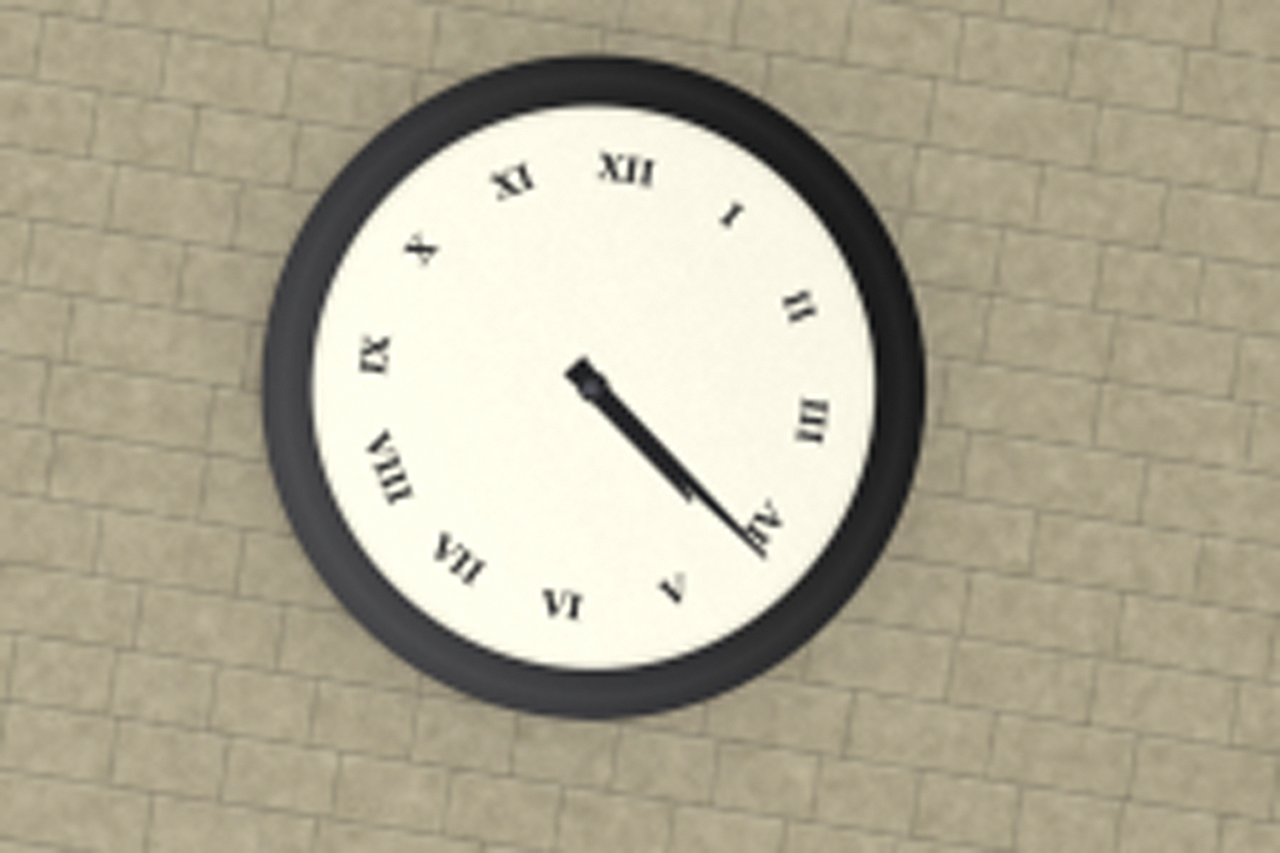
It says 4:21
